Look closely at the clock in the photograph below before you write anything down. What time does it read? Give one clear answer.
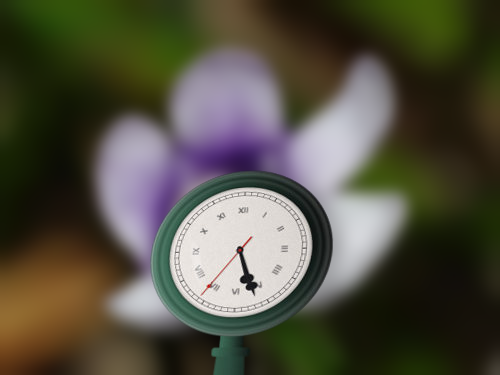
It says 5:26:36
